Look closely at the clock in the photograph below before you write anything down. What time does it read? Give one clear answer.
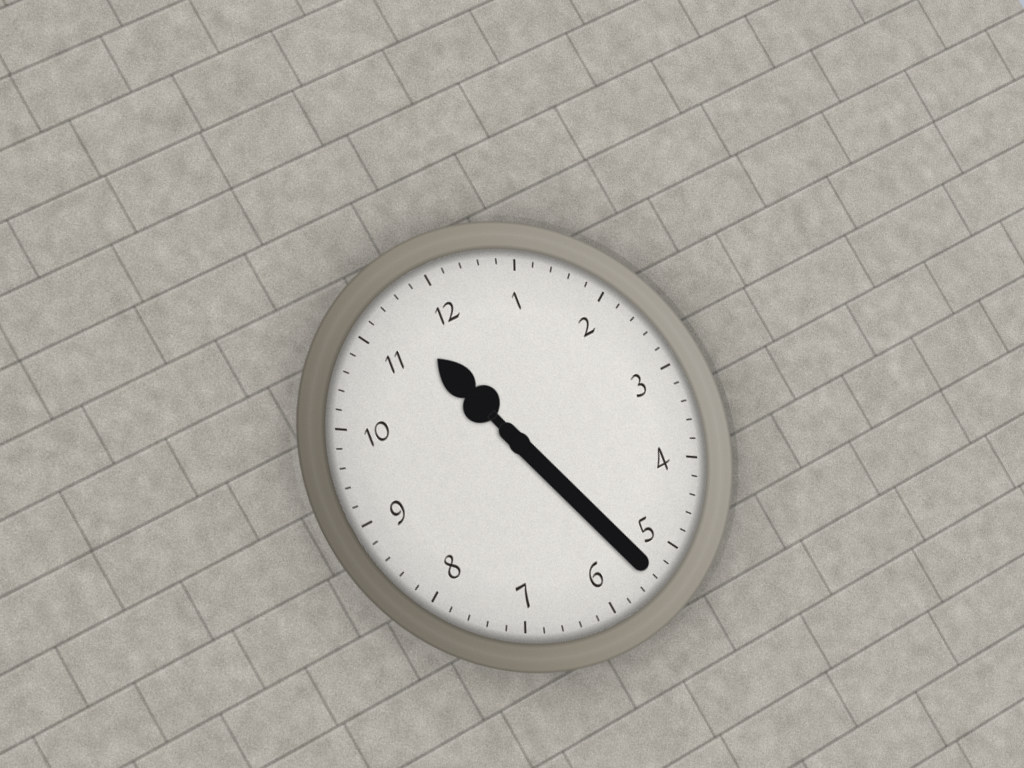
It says 11:27
